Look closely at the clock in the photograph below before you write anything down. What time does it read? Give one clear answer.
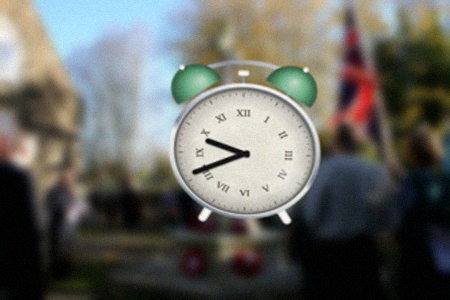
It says 9:41
